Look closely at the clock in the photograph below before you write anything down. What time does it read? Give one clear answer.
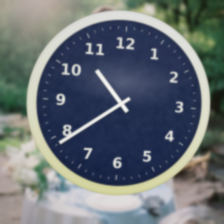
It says 10:39
